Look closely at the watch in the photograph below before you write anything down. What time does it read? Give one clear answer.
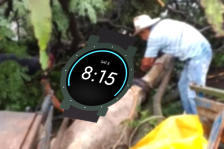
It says 8:15
